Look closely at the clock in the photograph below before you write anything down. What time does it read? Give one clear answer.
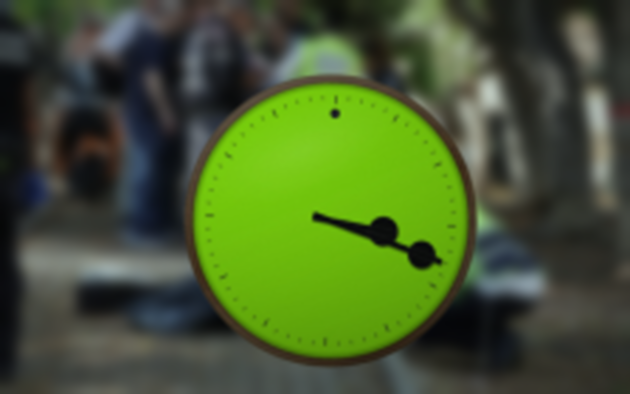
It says 3:18
